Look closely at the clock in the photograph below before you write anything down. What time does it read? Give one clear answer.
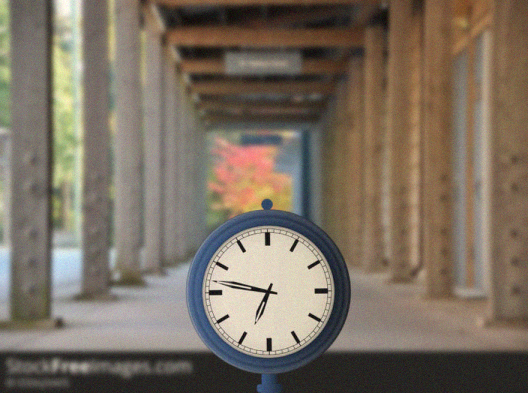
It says 6:47
